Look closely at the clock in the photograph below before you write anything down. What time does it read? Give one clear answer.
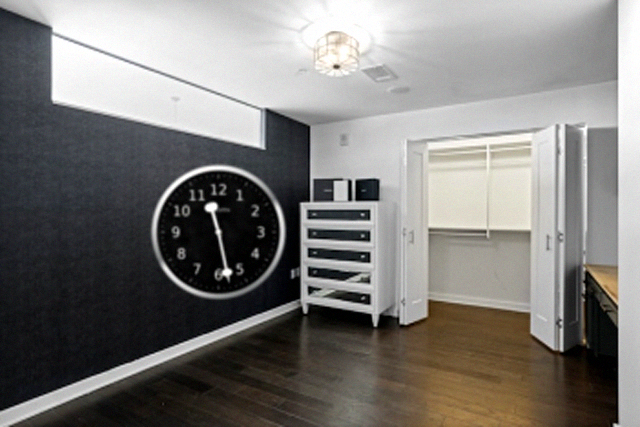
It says 11:28
